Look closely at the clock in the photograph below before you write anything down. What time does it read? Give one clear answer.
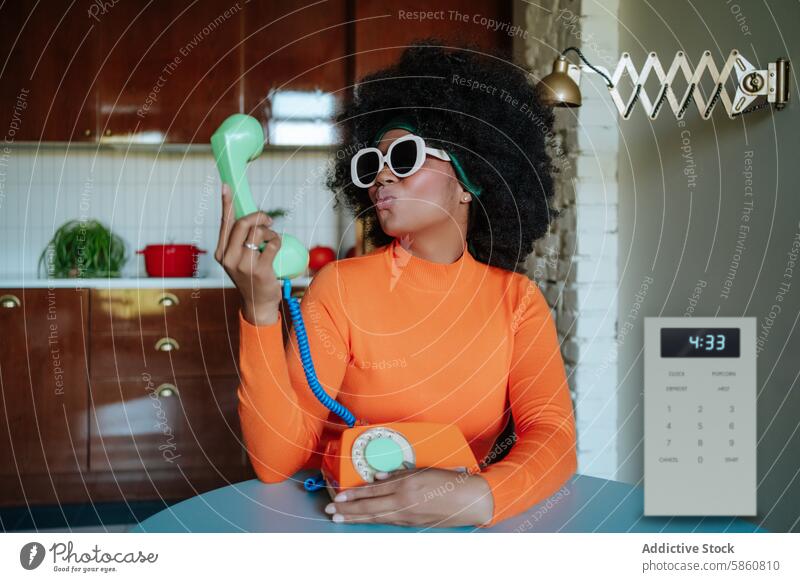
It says 4:33
